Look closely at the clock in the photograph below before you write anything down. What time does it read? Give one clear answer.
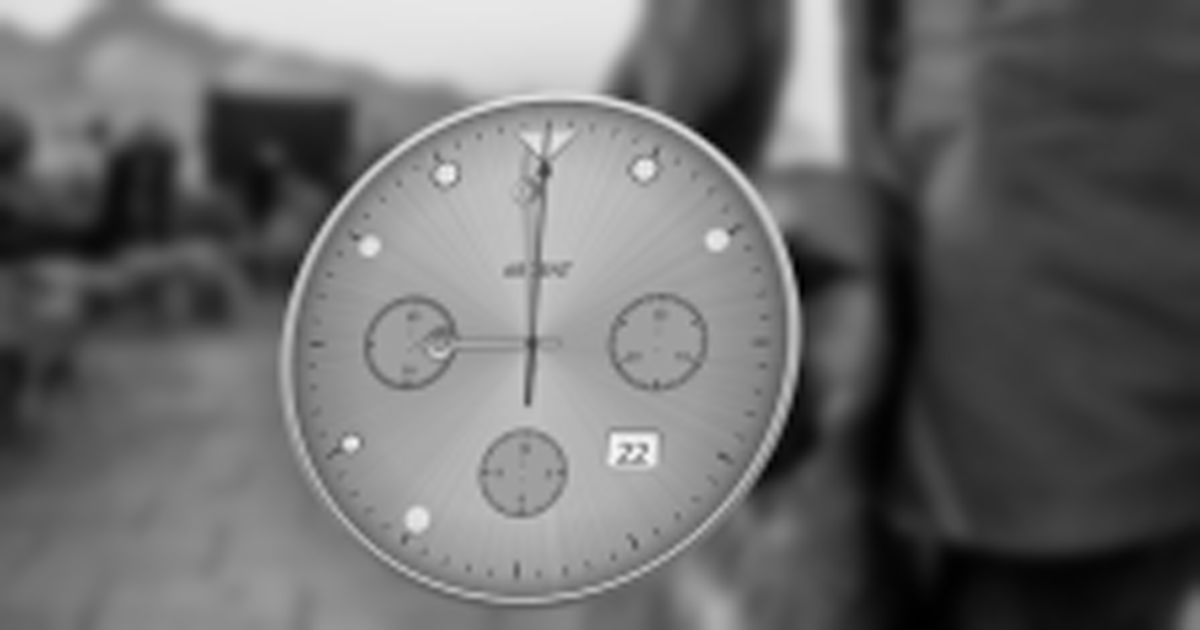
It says 8:59
